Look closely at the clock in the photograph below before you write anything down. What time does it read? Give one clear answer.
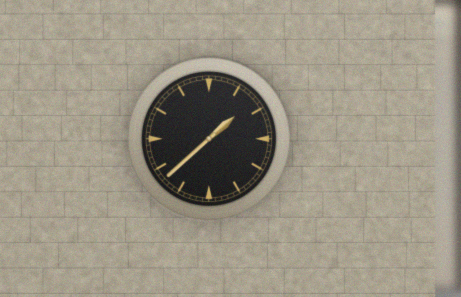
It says 1:38
